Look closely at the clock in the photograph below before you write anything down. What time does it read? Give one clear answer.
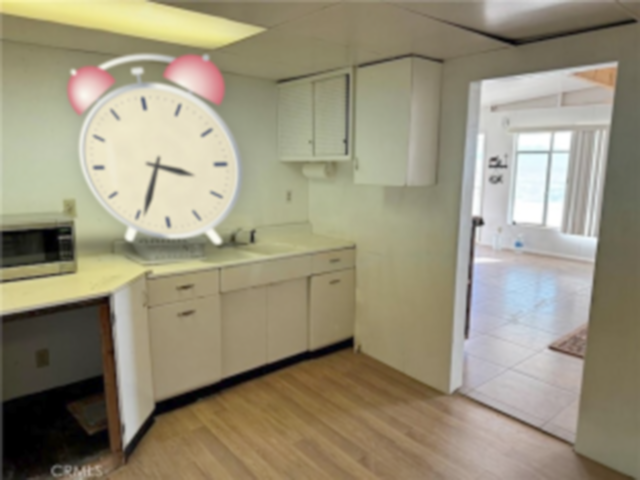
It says 3:34
